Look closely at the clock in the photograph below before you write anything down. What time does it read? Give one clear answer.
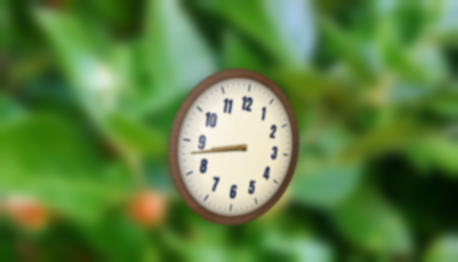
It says 8:43
